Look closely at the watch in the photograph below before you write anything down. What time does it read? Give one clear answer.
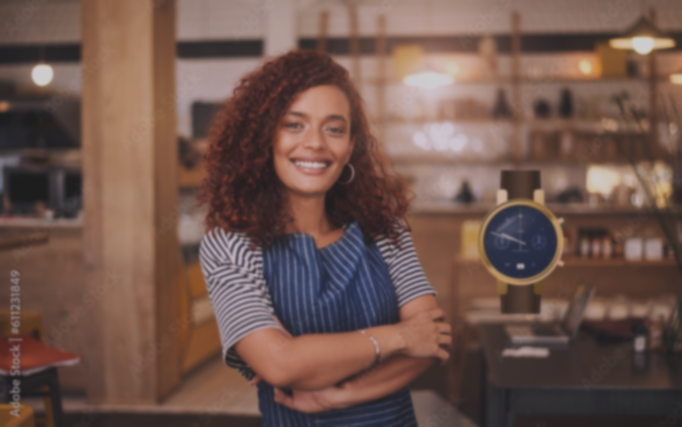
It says 9:48
